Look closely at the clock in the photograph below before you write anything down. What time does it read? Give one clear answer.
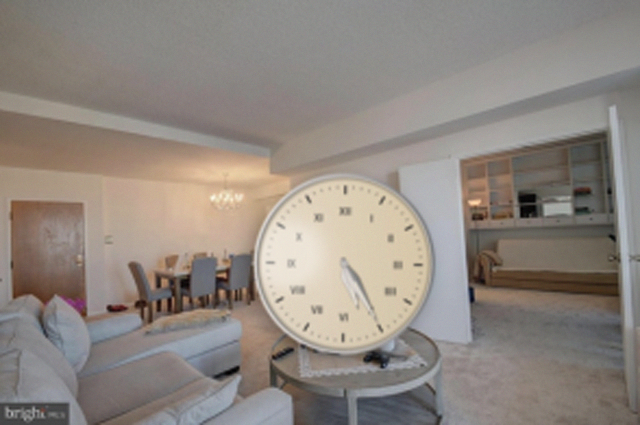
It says 5:25
